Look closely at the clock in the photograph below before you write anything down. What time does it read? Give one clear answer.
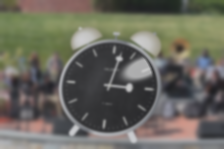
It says 3:02
